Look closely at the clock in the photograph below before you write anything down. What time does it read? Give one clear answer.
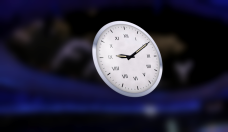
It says 9:10
